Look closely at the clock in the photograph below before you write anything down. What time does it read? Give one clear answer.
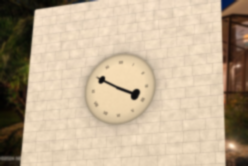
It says 3:50
